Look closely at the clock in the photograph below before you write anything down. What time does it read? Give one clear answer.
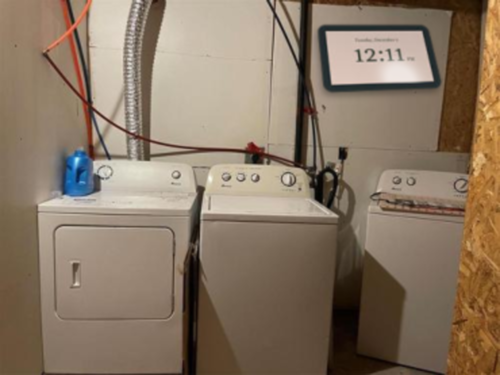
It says 12:11
